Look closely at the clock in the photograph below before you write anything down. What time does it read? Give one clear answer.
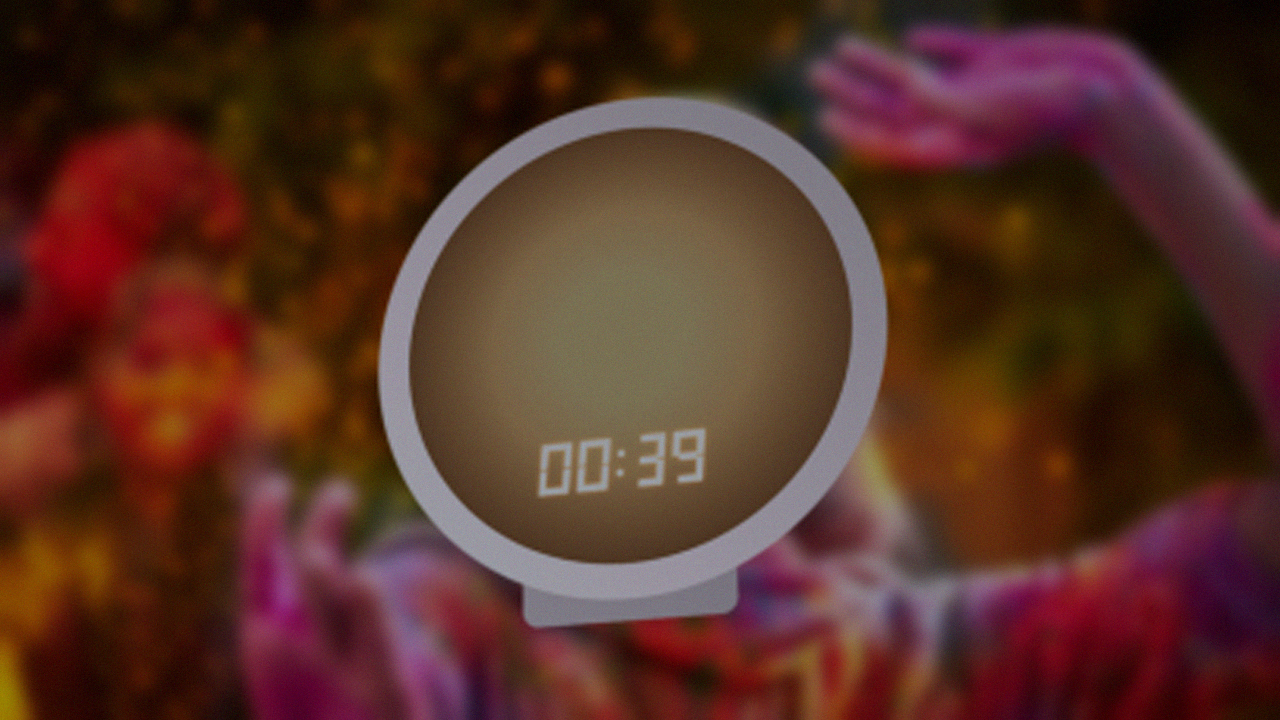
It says 0:39
